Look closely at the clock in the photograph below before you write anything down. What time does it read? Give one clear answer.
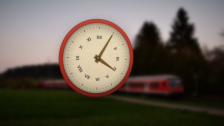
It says 4:05
